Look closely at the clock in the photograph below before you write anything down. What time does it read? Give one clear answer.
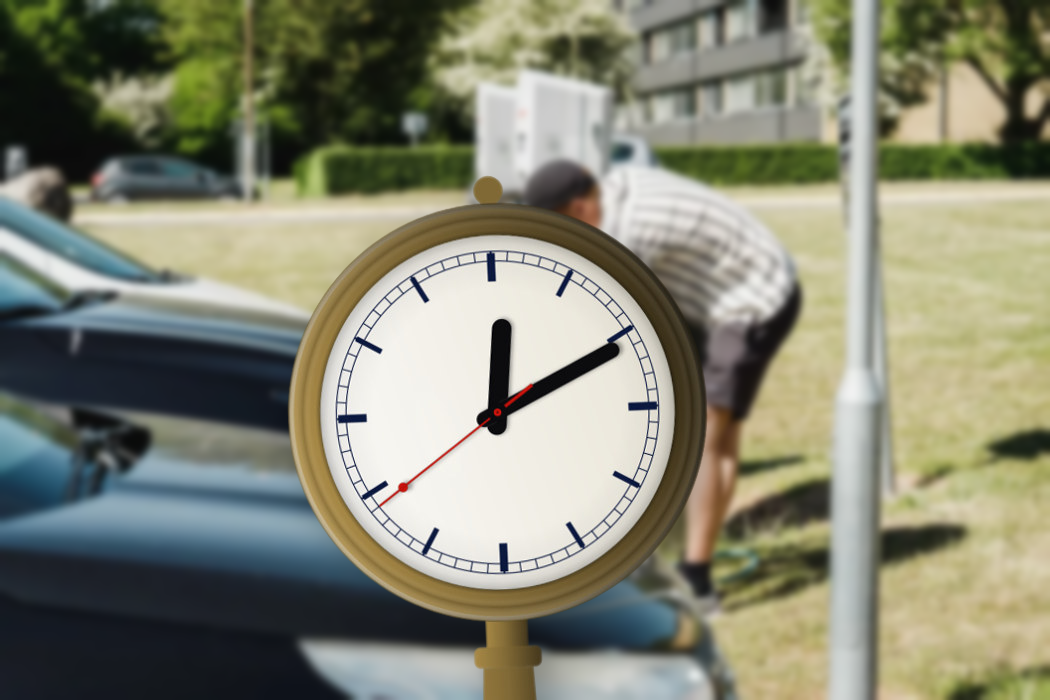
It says 12:10:39
